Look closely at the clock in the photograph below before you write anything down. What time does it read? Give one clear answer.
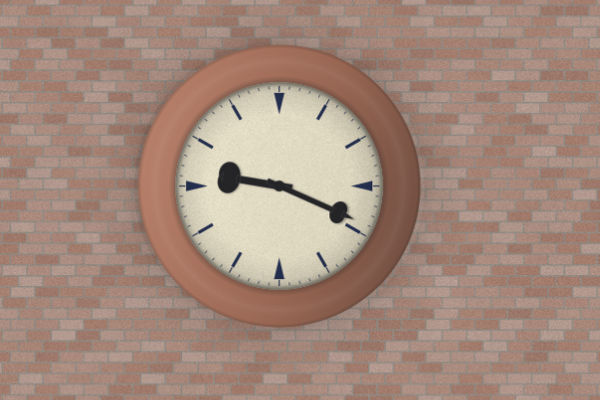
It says 9:19
